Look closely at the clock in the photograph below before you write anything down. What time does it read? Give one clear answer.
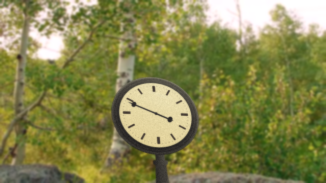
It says 3:49
